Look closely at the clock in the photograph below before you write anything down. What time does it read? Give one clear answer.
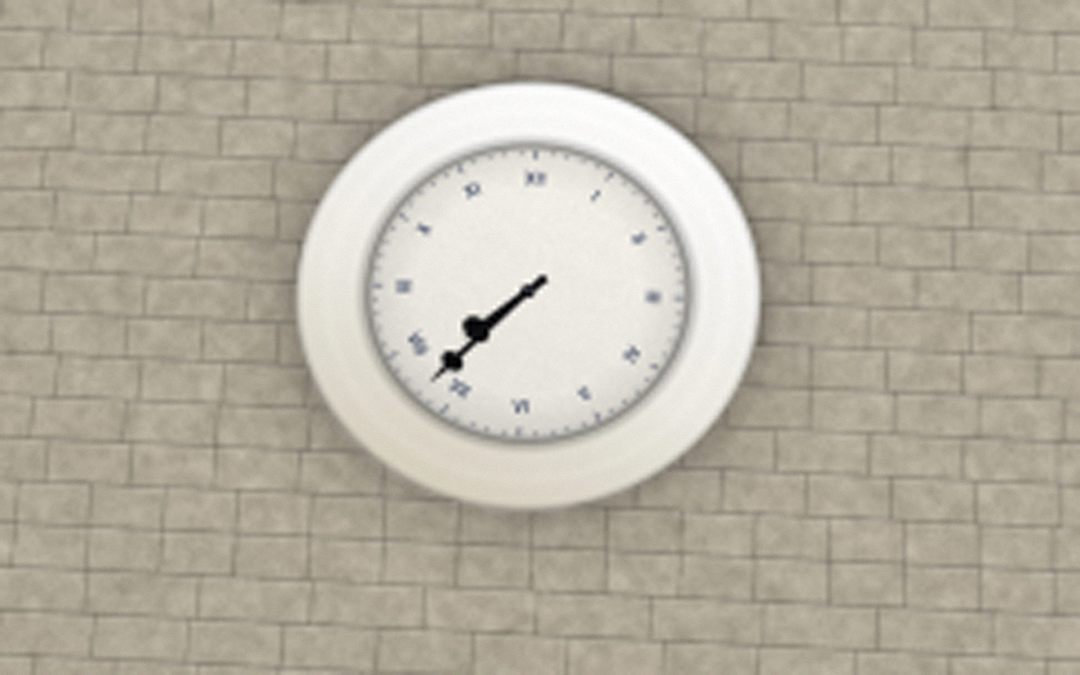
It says 7:37
